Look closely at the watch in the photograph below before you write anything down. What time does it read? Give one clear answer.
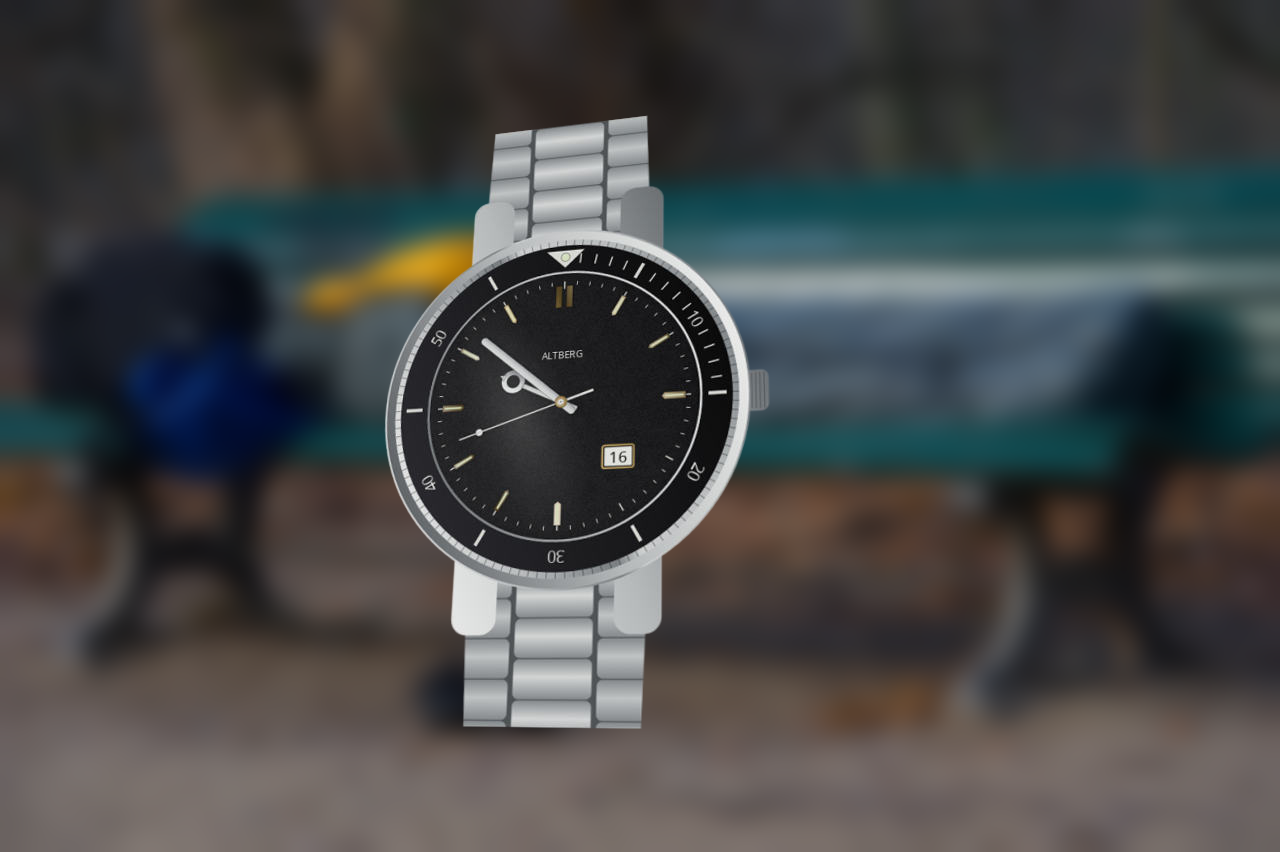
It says 9:51:42
